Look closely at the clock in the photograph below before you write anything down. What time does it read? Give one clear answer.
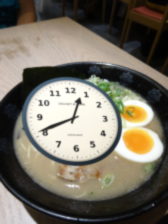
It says 12:41
